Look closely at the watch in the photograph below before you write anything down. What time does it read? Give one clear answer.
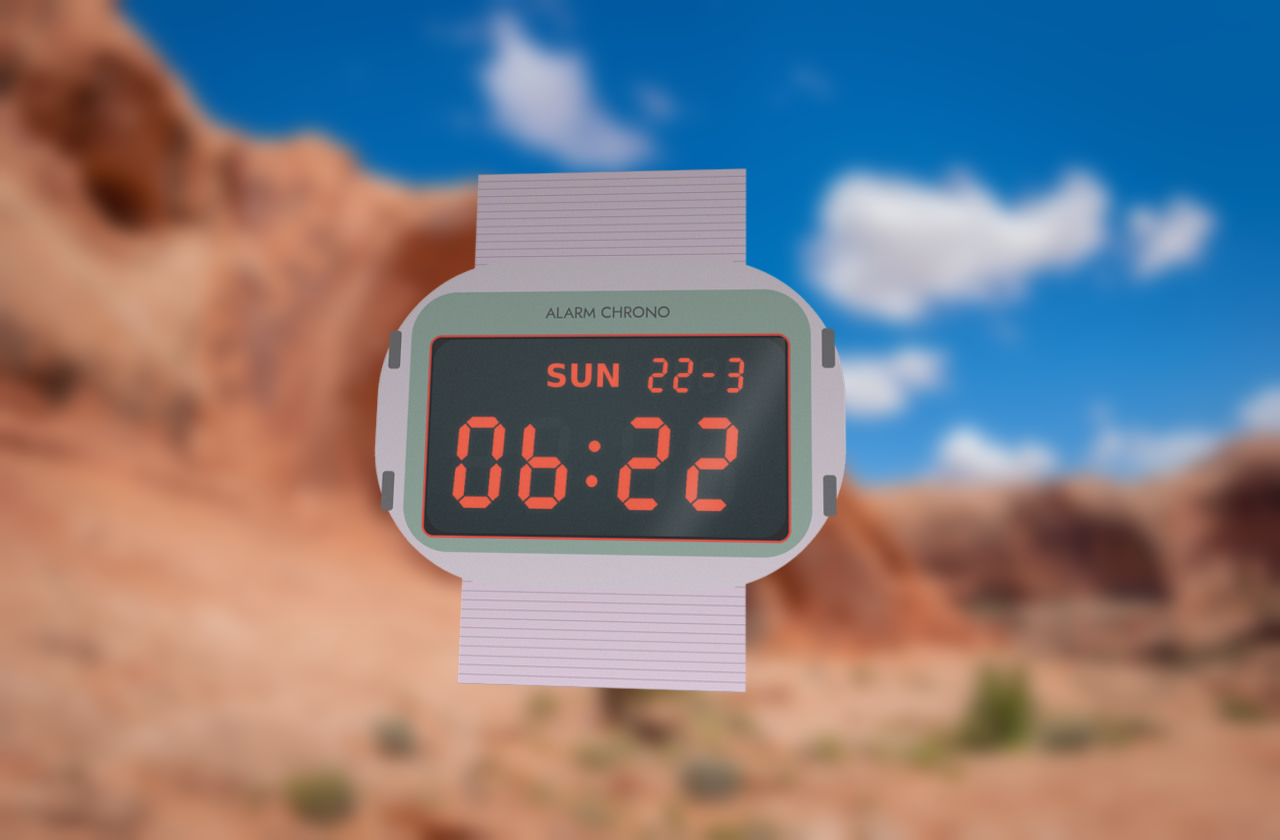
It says 6:22
